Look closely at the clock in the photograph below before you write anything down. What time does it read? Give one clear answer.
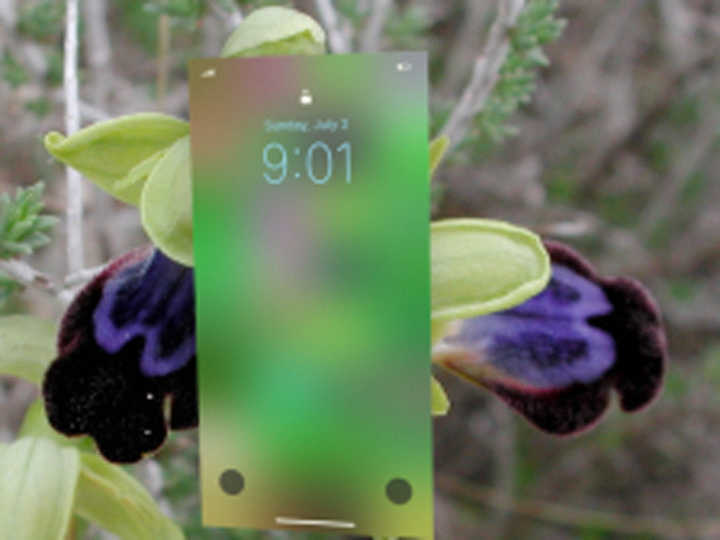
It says 9:01
